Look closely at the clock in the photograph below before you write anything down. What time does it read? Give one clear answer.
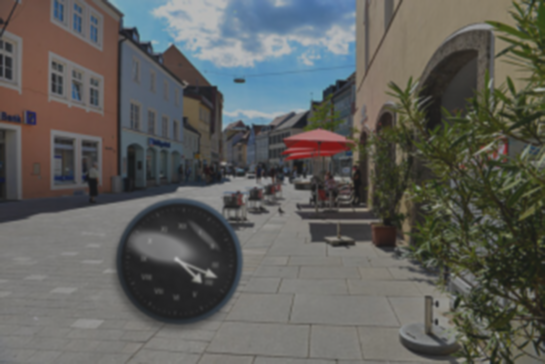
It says 4:18
